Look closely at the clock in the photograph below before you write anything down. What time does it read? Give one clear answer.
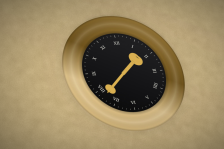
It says 1:38
